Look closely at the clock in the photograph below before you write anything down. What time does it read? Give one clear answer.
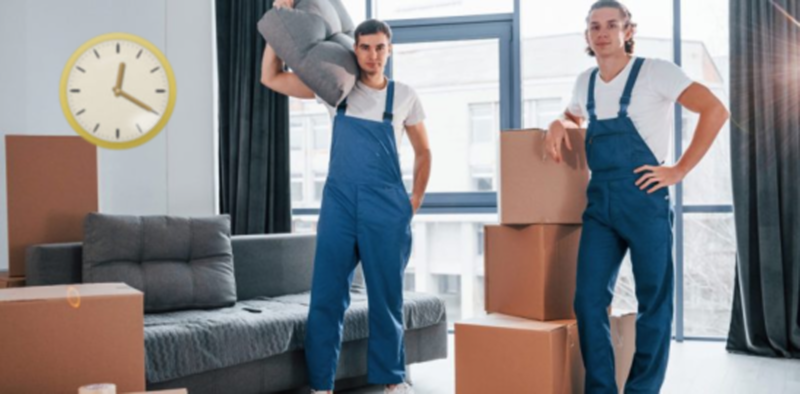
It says 12:20
